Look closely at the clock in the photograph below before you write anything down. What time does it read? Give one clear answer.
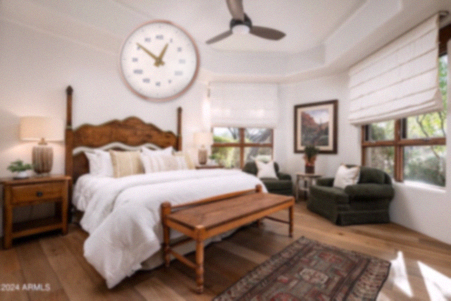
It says 12:51
